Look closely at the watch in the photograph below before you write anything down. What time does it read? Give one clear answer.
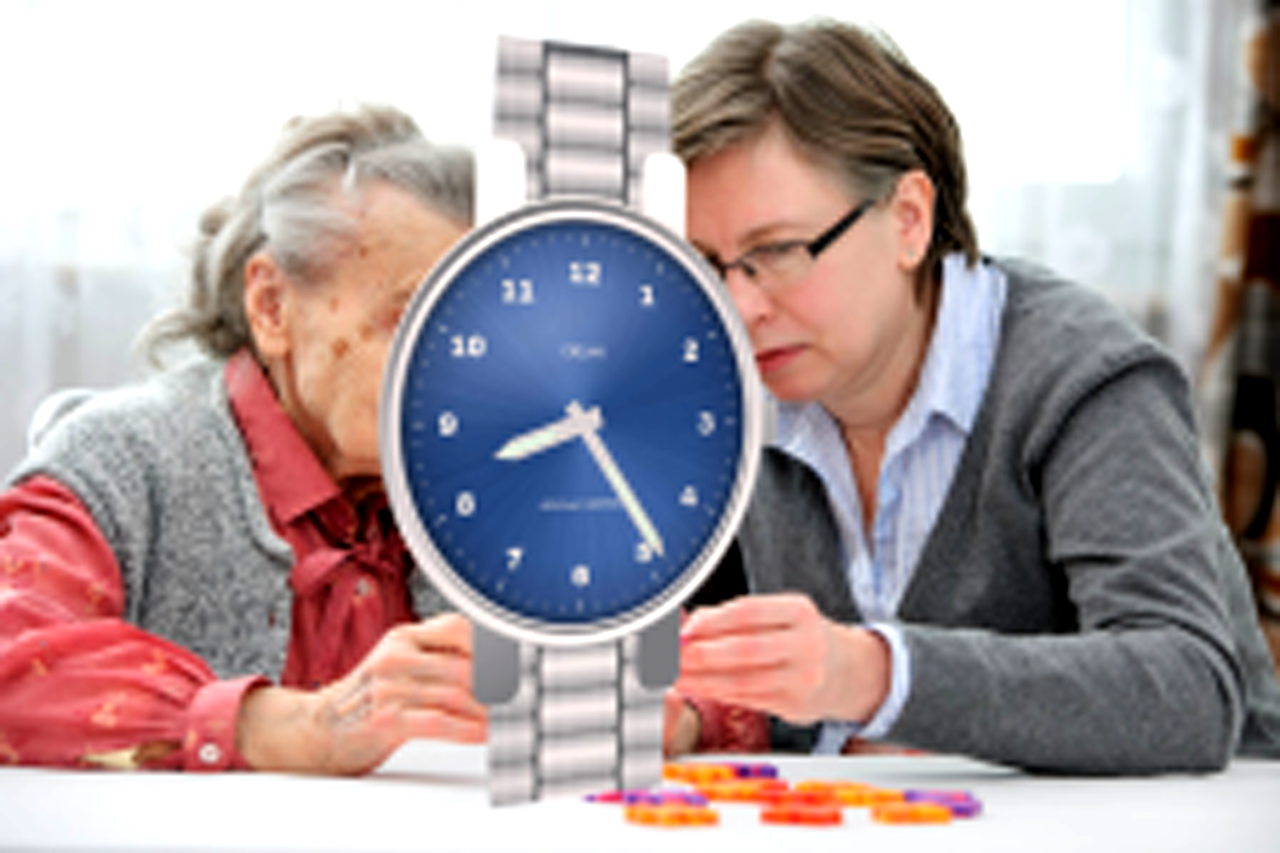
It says 8:24
